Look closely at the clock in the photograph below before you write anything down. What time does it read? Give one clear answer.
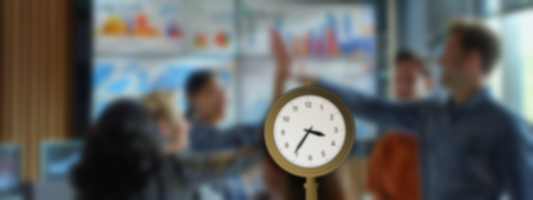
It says 3:36
